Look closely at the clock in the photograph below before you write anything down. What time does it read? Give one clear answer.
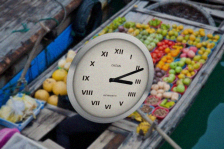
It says 3:11
